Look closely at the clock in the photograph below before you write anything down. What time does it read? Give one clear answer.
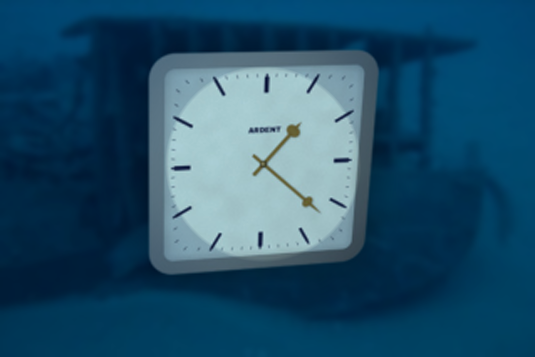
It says 1:22
